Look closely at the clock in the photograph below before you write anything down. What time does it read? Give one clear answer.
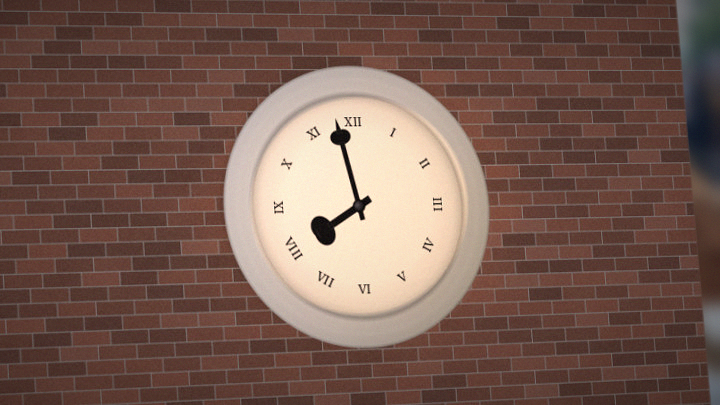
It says 7:58
